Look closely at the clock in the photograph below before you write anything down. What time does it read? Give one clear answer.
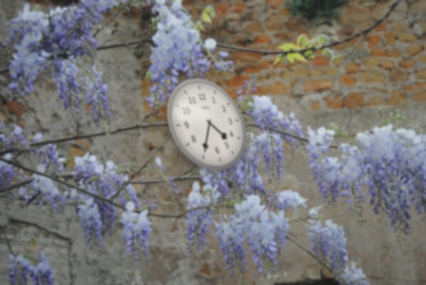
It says 4:35
